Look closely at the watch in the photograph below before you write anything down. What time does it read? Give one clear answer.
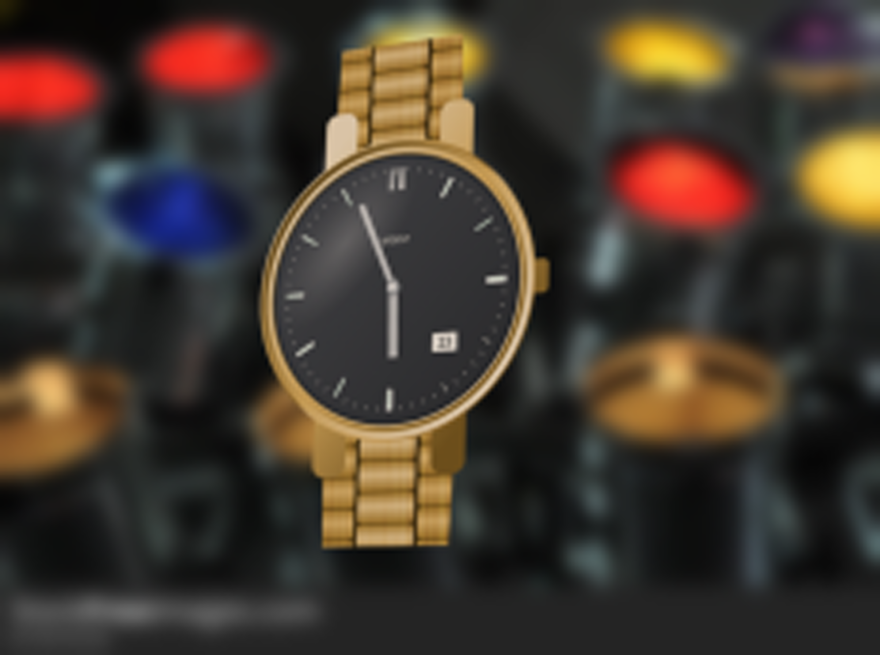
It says 5:56
